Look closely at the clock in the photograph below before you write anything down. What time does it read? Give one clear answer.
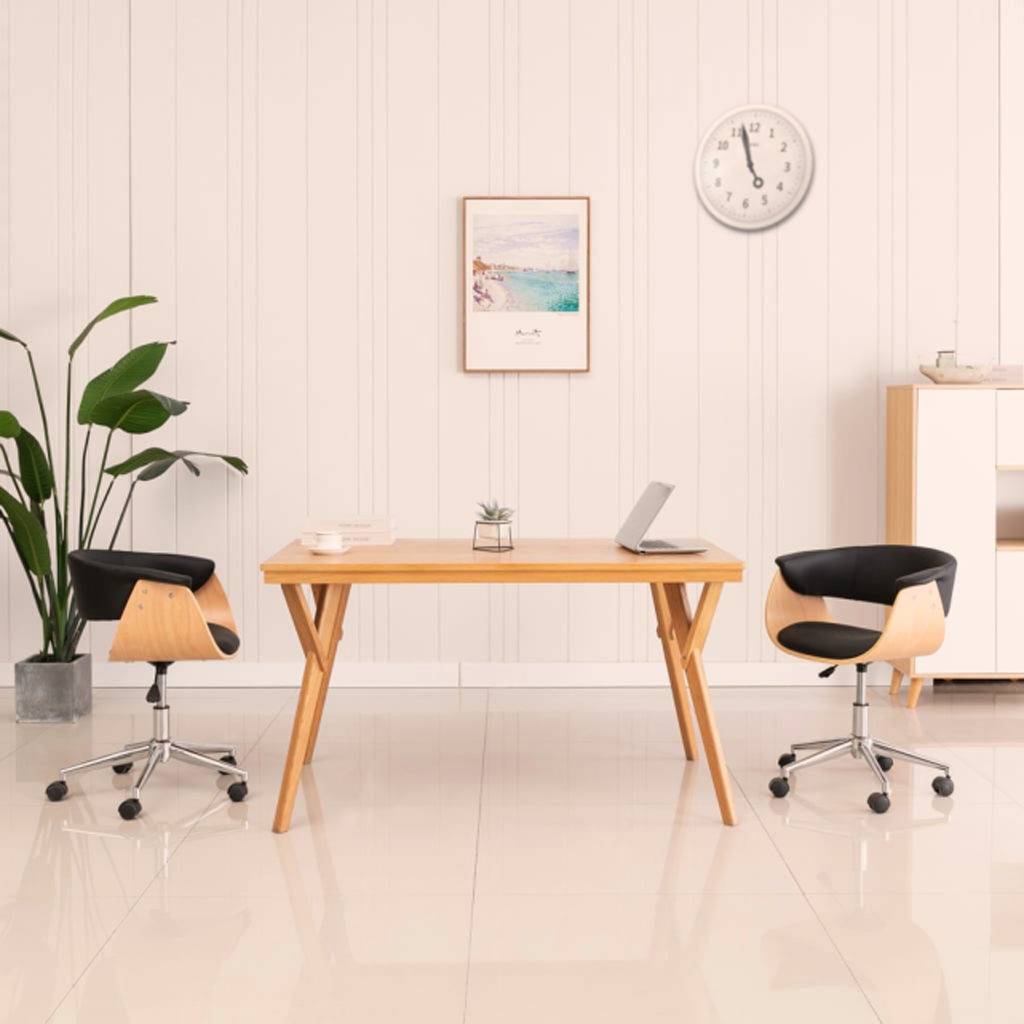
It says 4:57
